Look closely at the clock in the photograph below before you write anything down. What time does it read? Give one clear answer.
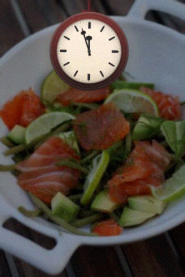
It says 11:57
